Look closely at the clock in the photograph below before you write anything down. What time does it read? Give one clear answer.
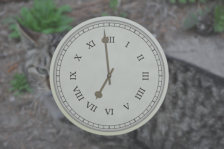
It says 6:59
